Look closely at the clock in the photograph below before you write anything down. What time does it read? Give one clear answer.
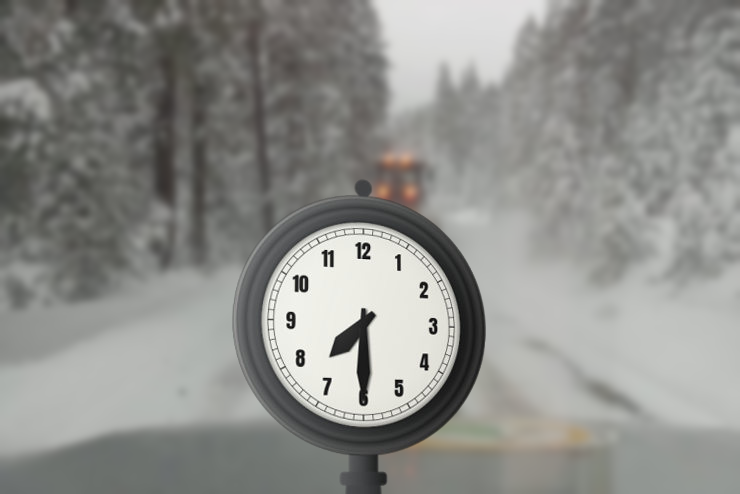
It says 7:30
